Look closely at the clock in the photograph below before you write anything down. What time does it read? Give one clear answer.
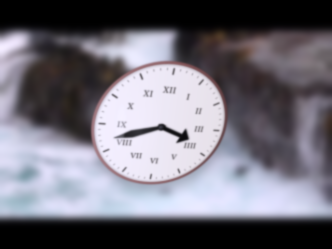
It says 3:42
